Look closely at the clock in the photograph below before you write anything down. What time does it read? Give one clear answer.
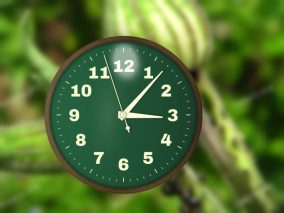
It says 3:06:57
